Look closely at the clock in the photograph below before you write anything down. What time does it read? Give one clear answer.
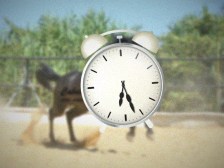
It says 6:27
